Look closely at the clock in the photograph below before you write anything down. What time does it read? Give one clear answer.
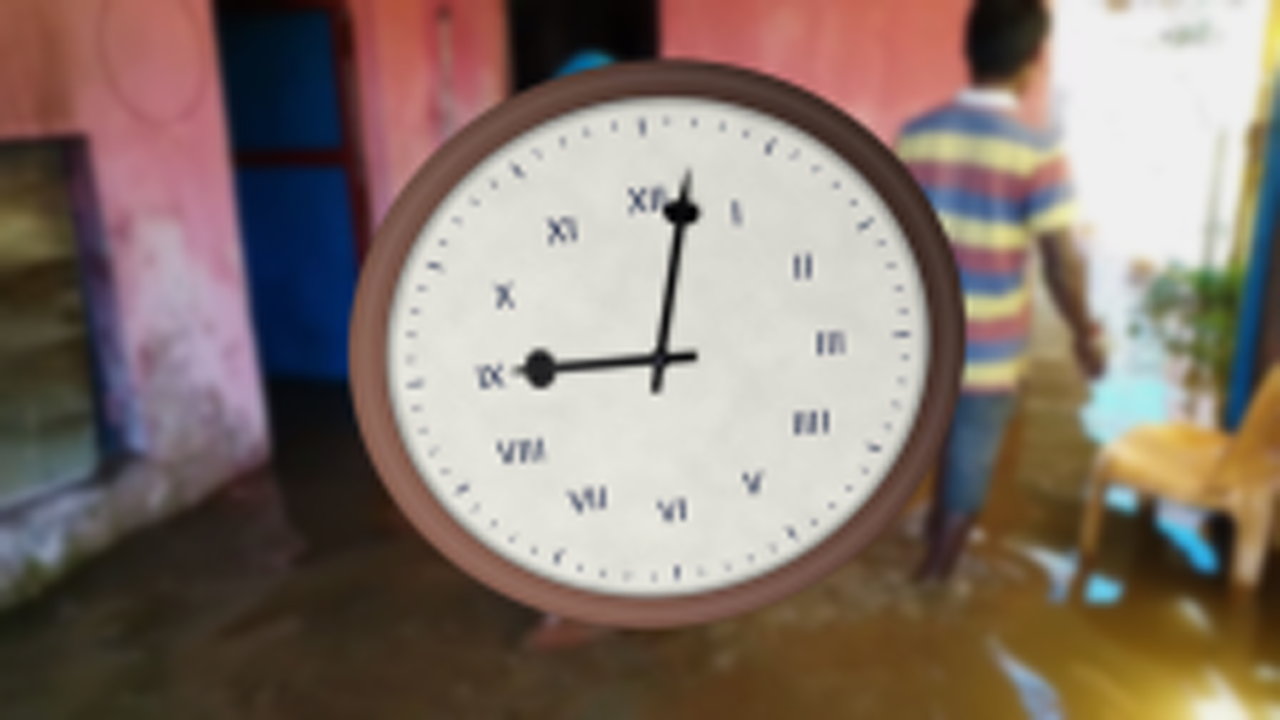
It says 9:02
